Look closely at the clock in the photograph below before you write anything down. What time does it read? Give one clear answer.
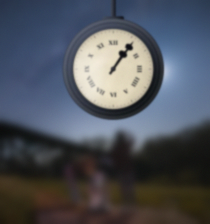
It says 1:06
